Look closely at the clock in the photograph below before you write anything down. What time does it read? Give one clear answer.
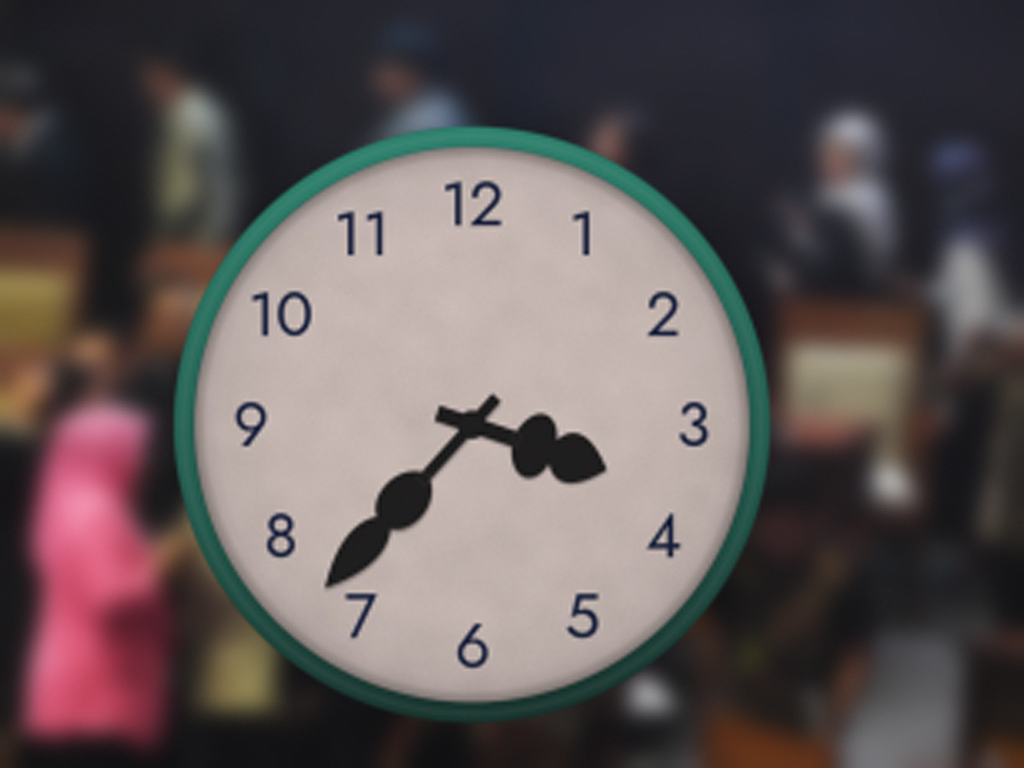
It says 3:37
